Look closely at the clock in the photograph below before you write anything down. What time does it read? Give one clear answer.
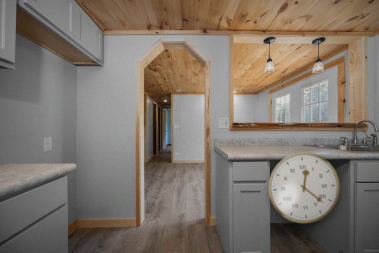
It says 12:22
